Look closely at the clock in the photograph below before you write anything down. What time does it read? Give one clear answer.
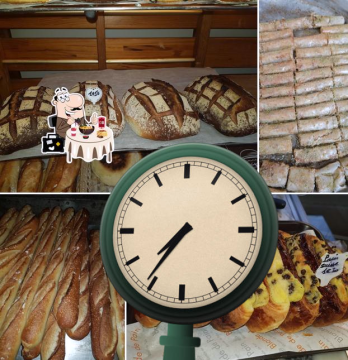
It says 7:36
